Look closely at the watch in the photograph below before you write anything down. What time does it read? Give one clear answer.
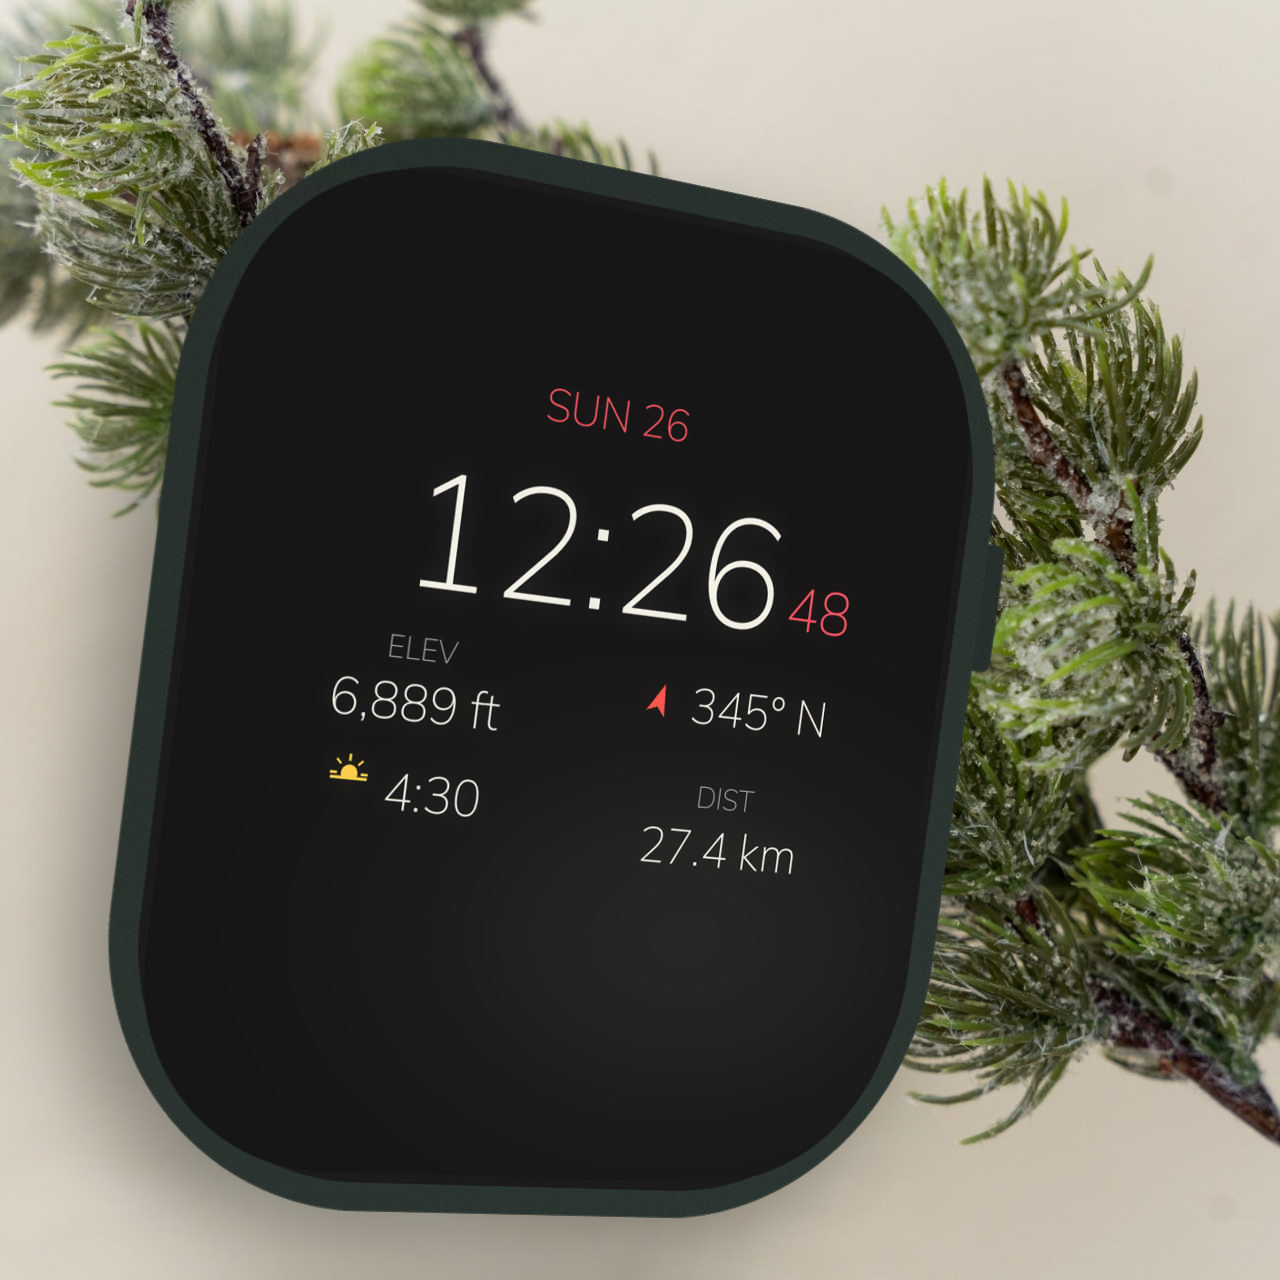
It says 12:26:48
